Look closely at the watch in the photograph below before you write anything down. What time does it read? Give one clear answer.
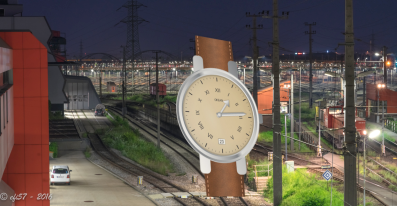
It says 1:14
